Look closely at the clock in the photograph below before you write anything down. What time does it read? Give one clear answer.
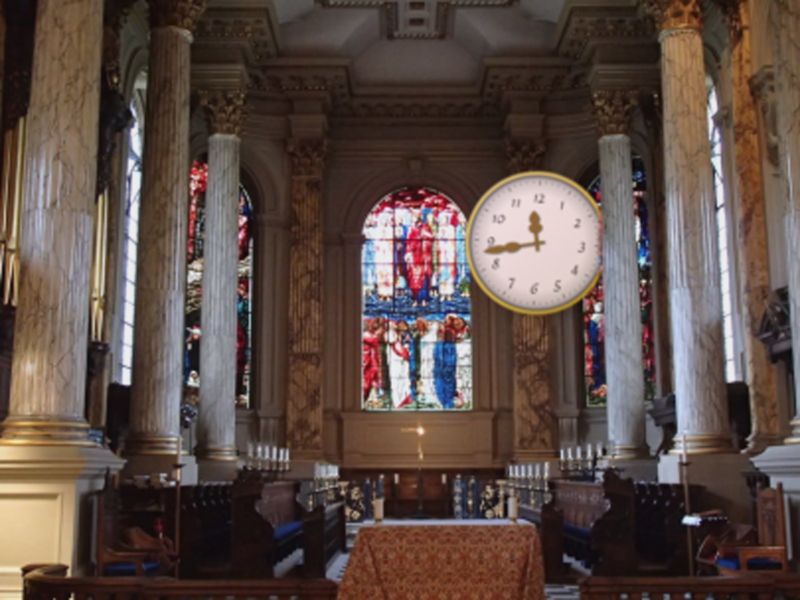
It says 11:43
